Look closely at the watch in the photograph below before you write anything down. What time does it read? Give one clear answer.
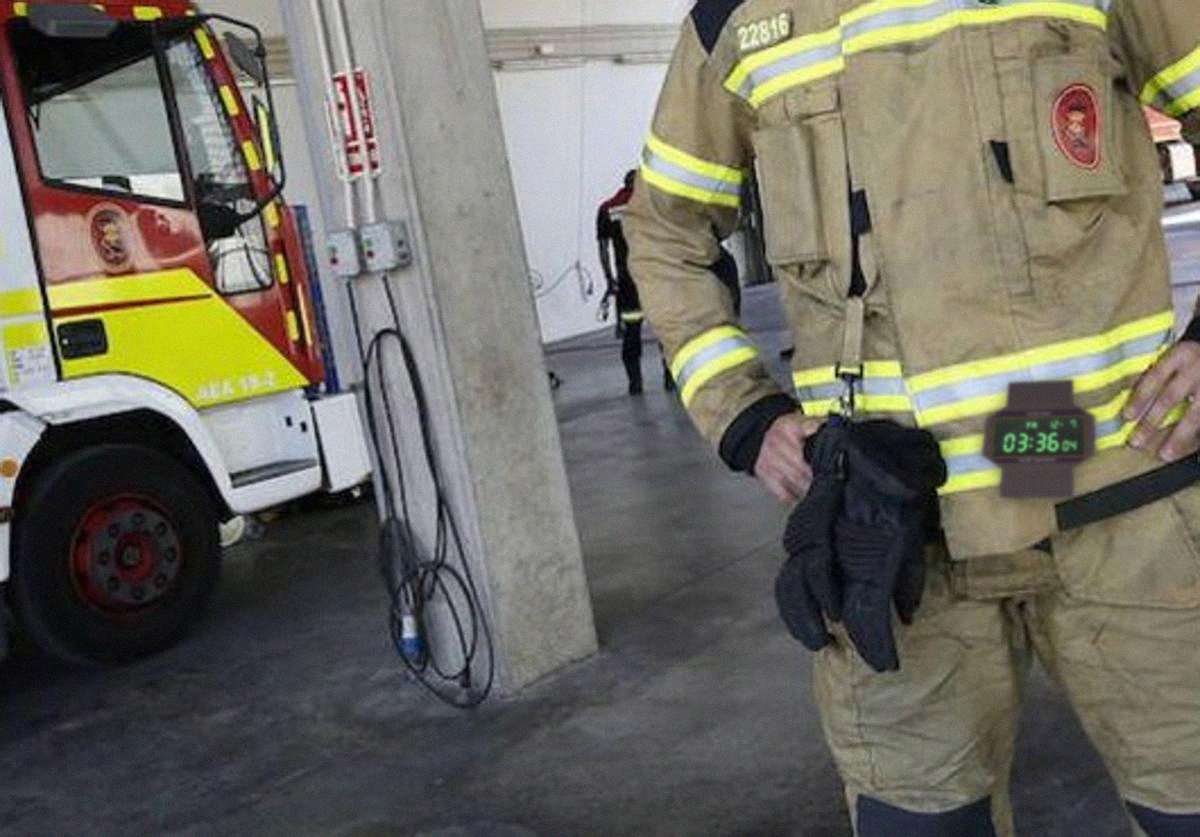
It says 3:36
